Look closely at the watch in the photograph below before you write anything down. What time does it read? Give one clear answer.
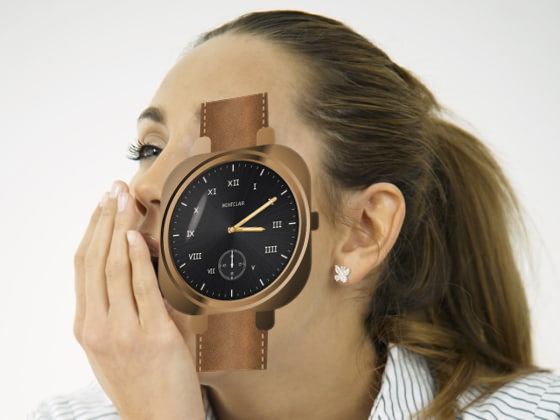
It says 3:10
